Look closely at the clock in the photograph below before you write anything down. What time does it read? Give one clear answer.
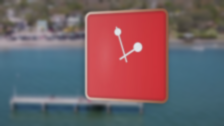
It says 1:57
